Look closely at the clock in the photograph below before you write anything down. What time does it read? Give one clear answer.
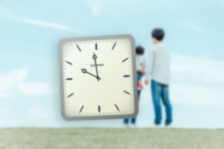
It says 9:59
